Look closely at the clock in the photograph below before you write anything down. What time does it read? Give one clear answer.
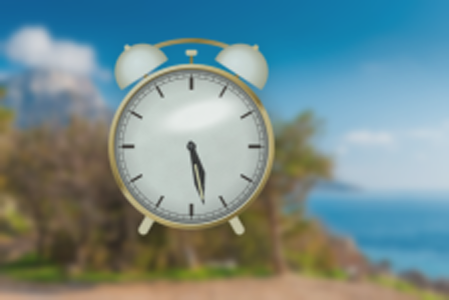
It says 5:28
